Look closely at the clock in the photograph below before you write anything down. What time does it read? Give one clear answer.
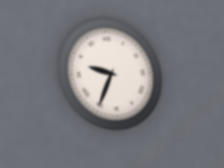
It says 9:35
